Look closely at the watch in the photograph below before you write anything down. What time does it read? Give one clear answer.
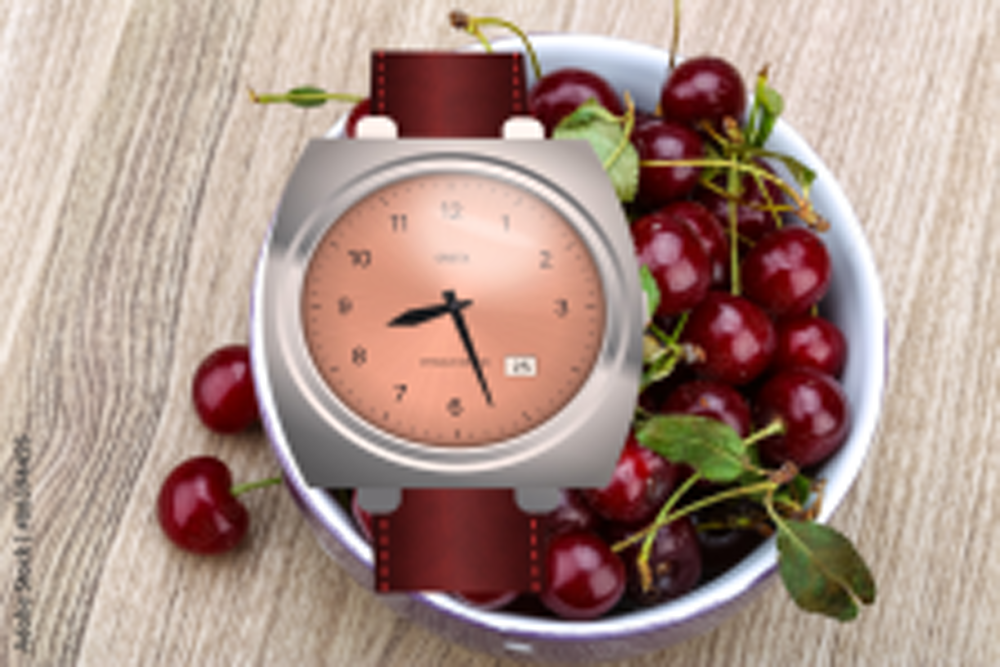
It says 8:27
